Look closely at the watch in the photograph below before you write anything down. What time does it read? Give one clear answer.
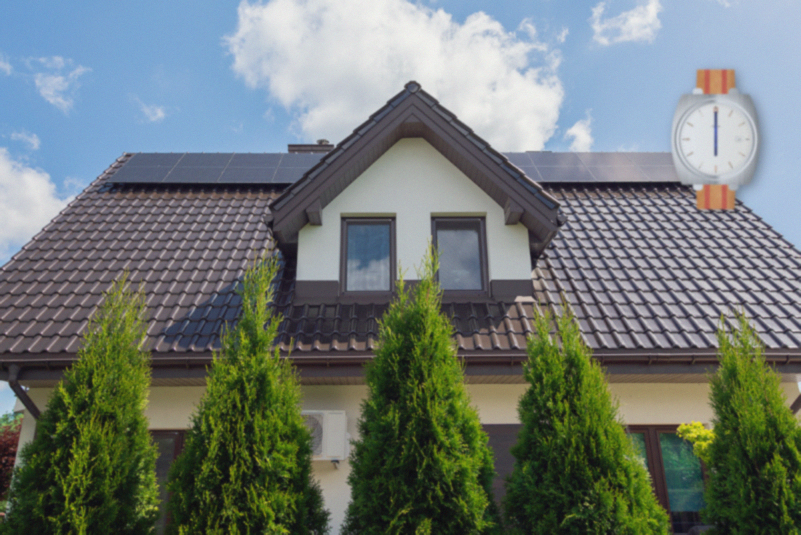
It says 6:00
